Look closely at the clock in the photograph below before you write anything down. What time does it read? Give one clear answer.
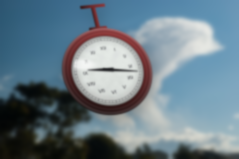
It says 9:17
